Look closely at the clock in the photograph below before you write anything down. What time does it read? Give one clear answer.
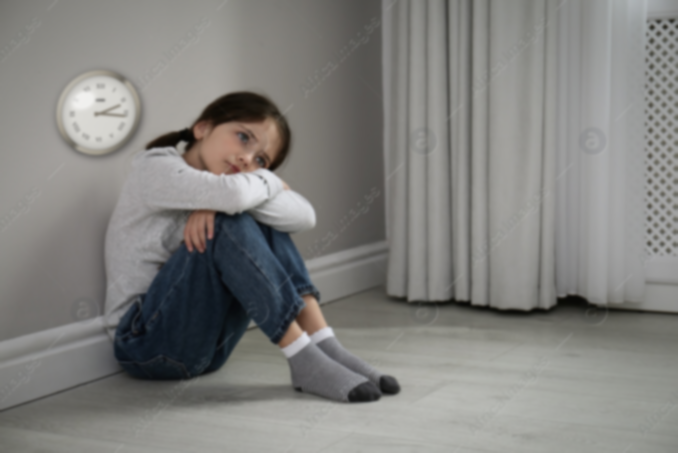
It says 2:16
